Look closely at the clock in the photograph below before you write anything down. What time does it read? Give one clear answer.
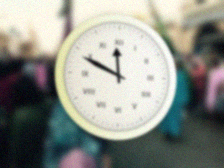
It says 11:49
